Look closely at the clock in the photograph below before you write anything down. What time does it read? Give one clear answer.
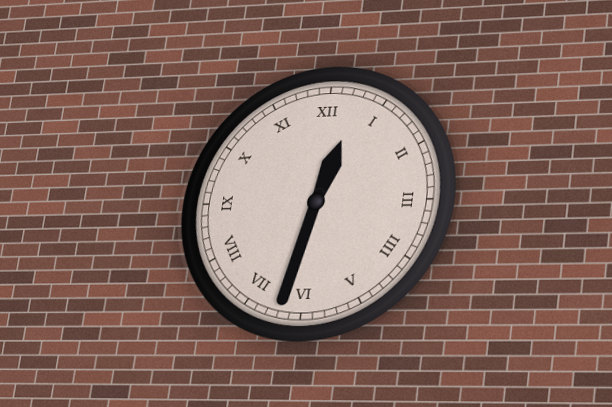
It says 12:32
